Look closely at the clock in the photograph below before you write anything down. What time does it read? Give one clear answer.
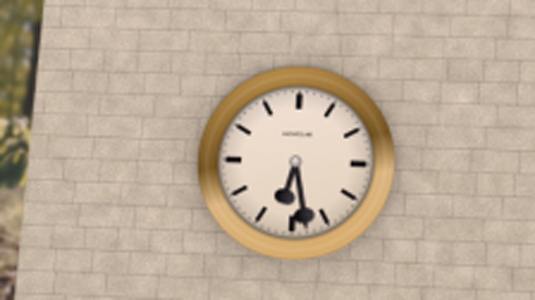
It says 6:28
